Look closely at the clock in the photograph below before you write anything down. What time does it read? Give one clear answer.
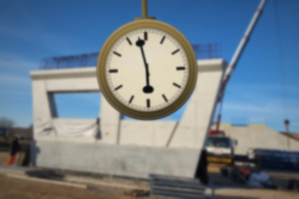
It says 5:58
